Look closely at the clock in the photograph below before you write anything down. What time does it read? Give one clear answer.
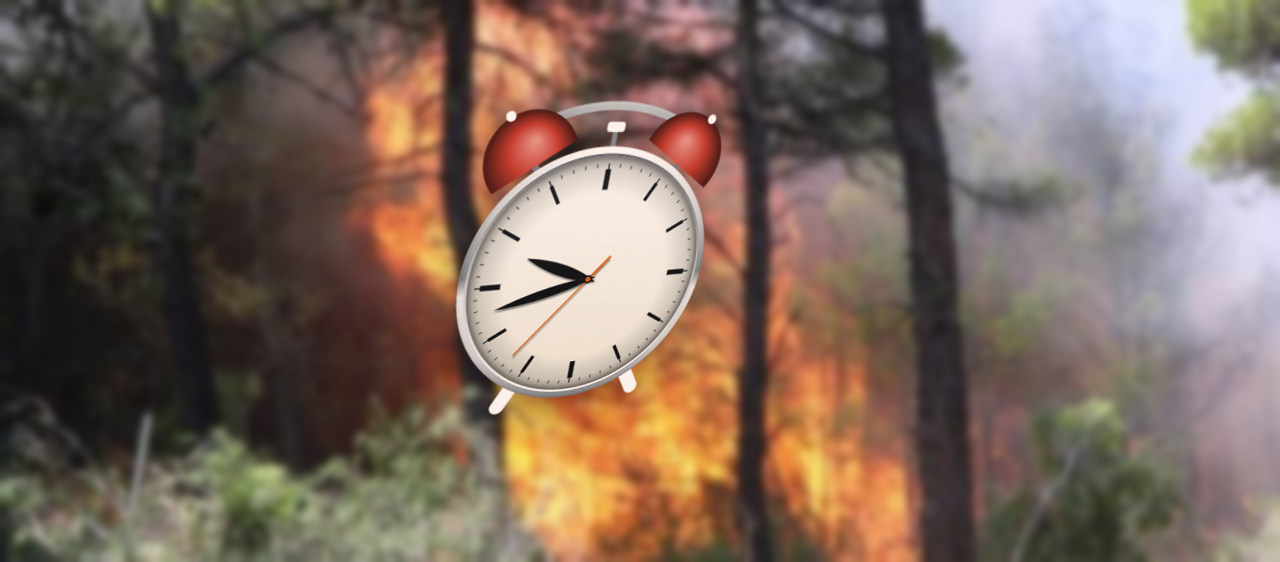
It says 9:42:37
